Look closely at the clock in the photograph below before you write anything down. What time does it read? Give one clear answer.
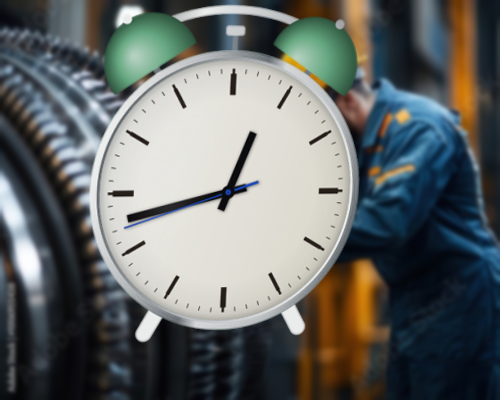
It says 12:42:42
